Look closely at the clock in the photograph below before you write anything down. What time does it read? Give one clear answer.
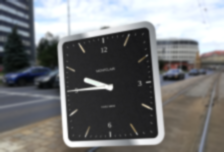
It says 9:45
